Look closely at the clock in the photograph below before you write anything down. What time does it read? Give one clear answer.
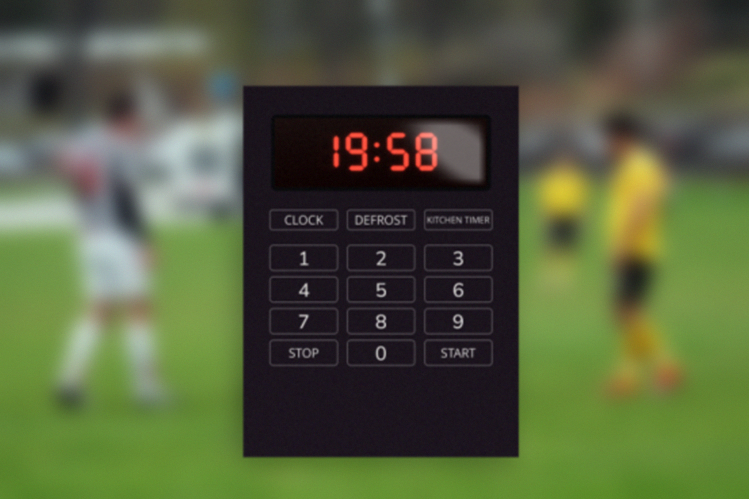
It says 19:58
